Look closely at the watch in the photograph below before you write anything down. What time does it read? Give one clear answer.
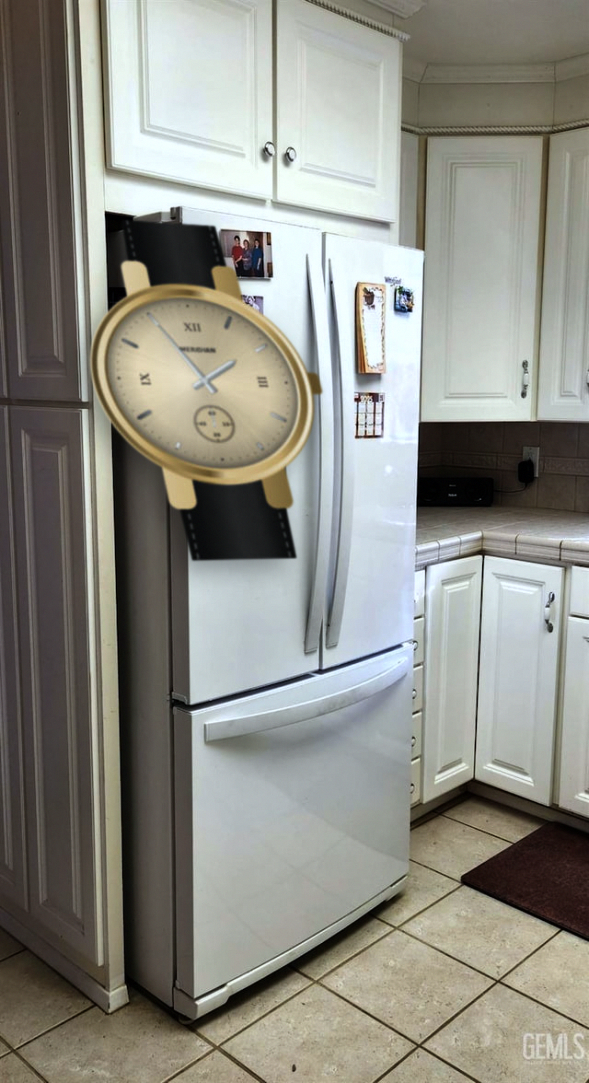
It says 1:55
